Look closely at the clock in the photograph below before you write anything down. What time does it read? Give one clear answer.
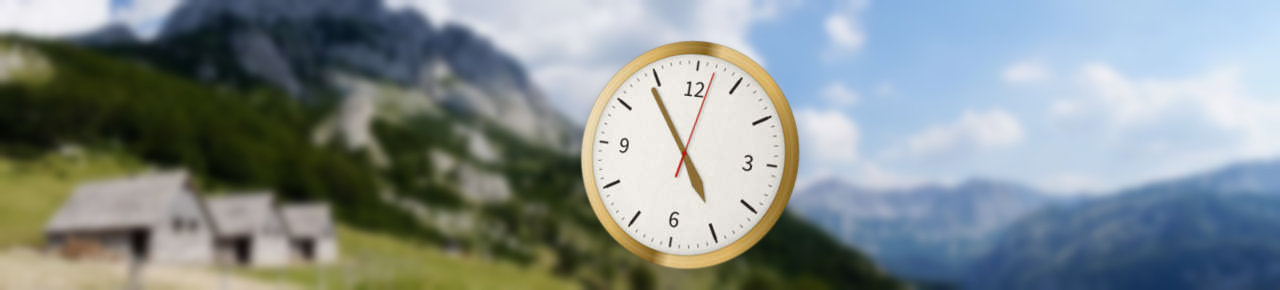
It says 4:54:02
